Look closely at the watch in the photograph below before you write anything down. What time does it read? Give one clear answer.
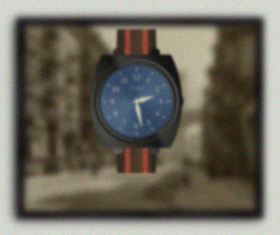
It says 2:28
